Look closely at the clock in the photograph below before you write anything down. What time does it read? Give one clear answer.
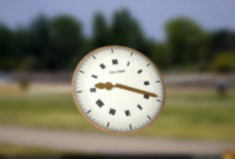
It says 9:19
